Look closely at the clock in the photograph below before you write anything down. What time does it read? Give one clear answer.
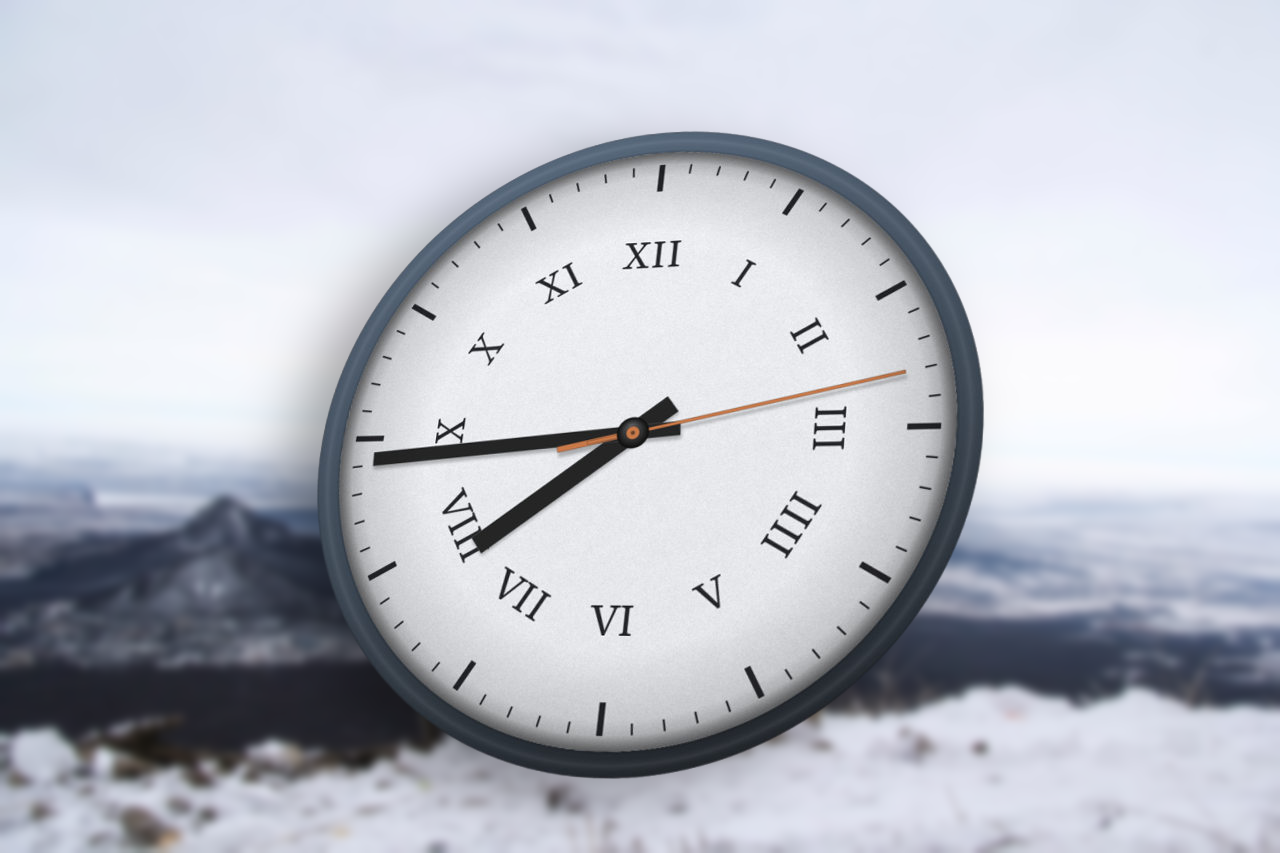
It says 7:44:13
